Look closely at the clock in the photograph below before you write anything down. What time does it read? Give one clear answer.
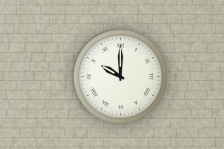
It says 10:00
